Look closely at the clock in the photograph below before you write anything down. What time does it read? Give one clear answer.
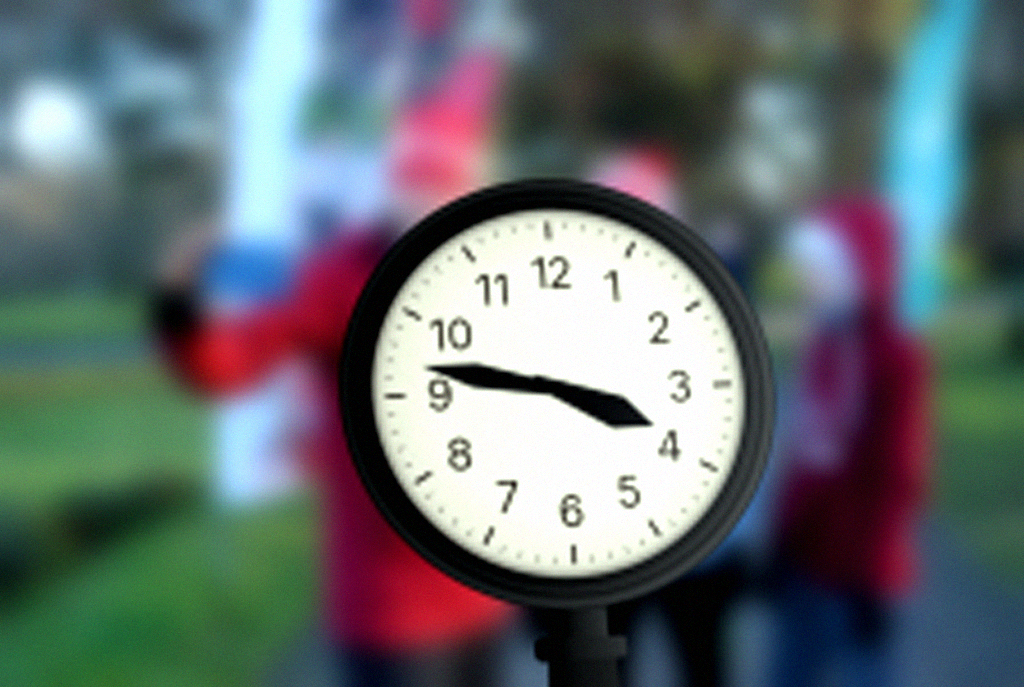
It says 3:47
